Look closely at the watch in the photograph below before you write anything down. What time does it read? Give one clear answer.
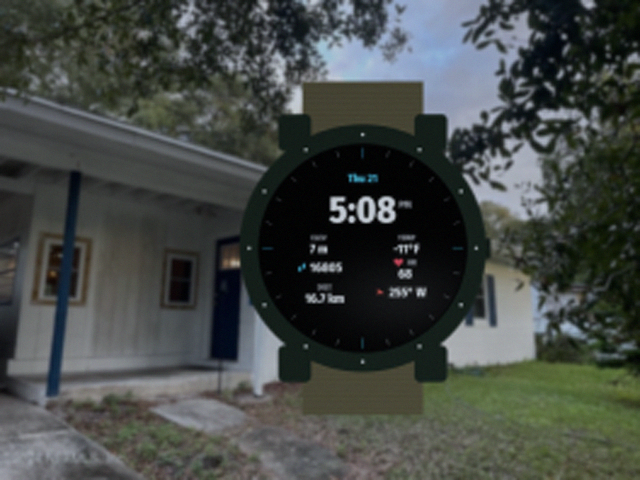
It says 5:08
